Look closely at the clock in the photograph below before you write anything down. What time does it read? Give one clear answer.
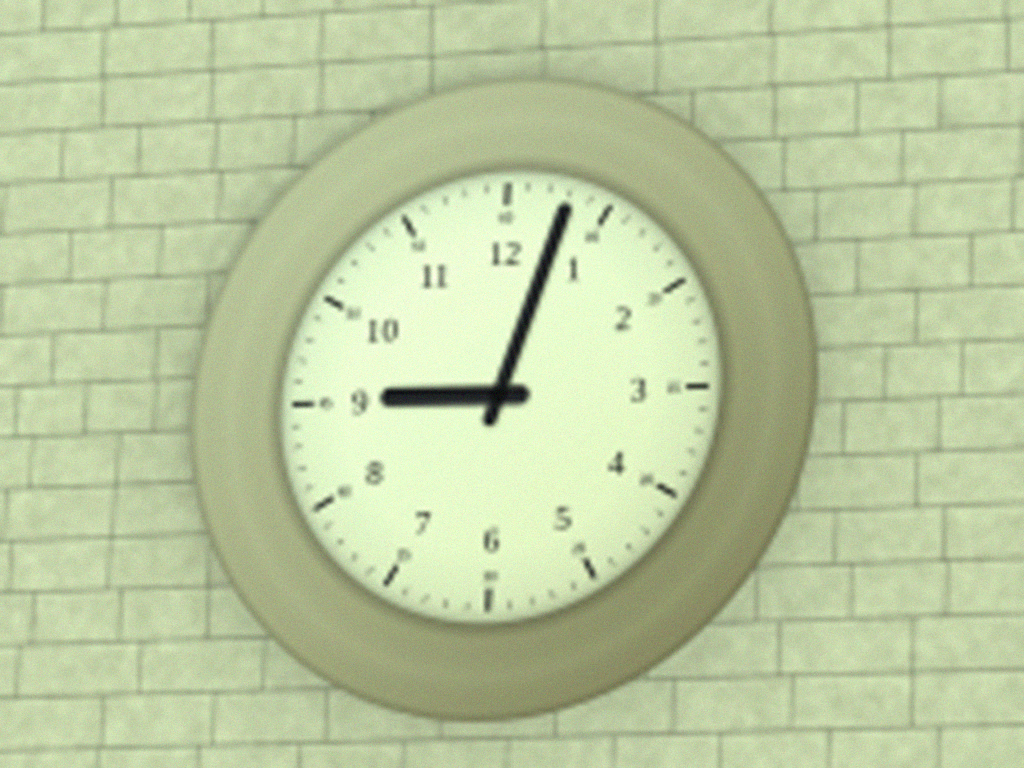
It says 9:03
